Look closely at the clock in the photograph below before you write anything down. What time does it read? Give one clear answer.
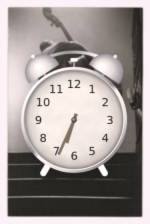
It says 6:34
